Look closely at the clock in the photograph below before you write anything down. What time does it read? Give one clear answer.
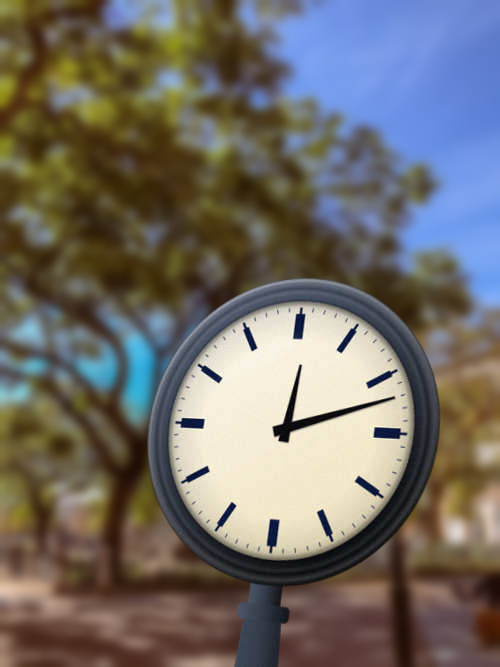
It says 12:12
